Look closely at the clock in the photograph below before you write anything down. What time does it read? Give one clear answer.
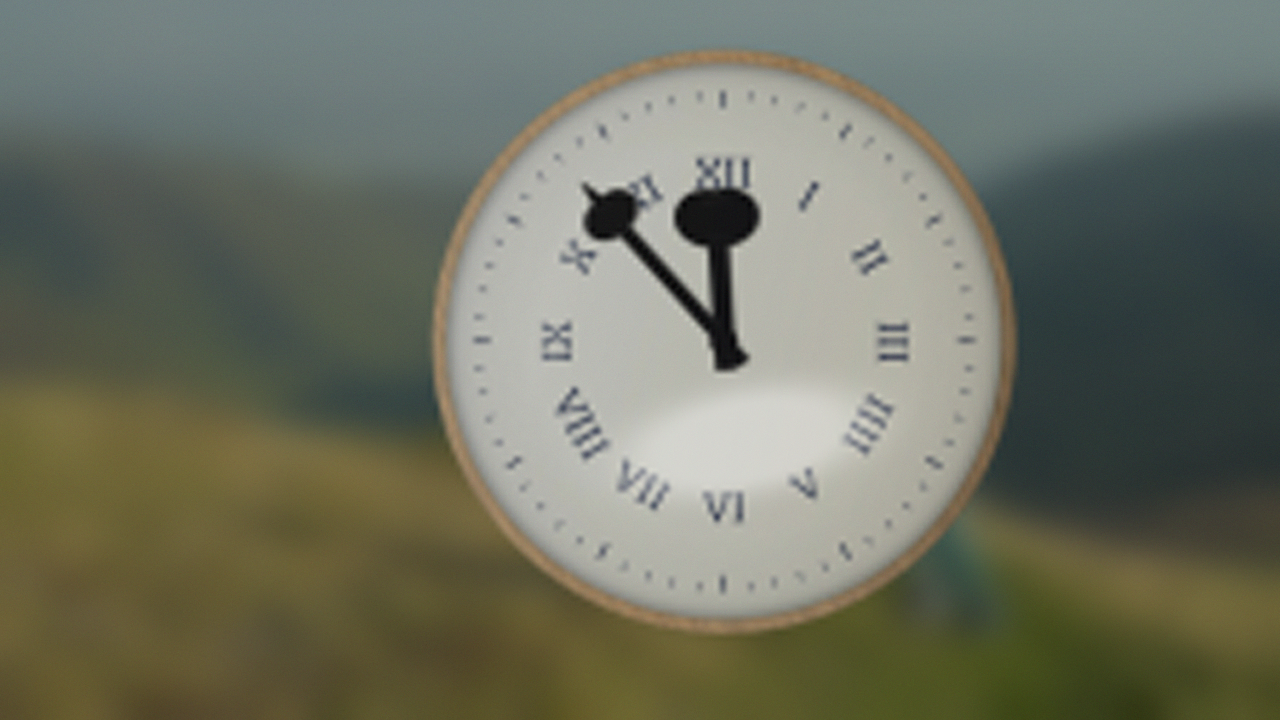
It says 11:53
